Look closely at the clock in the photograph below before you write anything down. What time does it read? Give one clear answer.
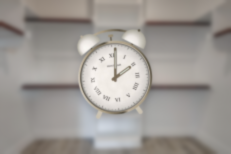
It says 2:01
